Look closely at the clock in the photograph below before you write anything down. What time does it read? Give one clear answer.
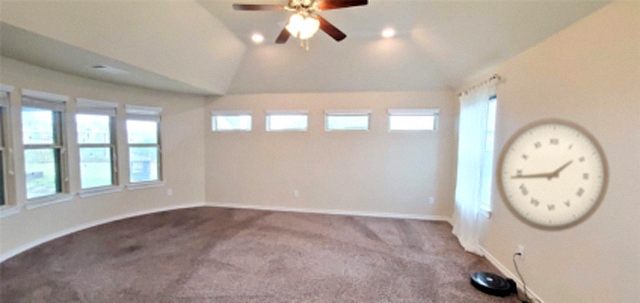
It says 1:44
